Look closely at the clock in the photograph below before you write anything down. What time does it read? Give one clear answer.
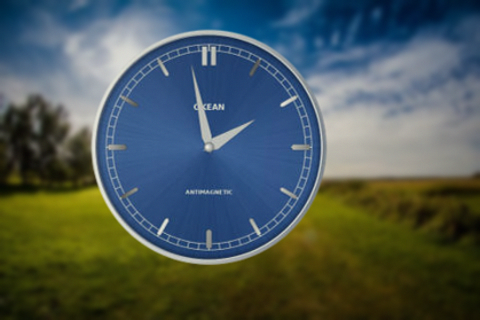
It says 1:58
